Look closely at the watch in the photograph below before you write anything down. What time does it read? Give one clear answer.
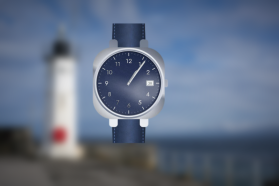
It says 1:06
